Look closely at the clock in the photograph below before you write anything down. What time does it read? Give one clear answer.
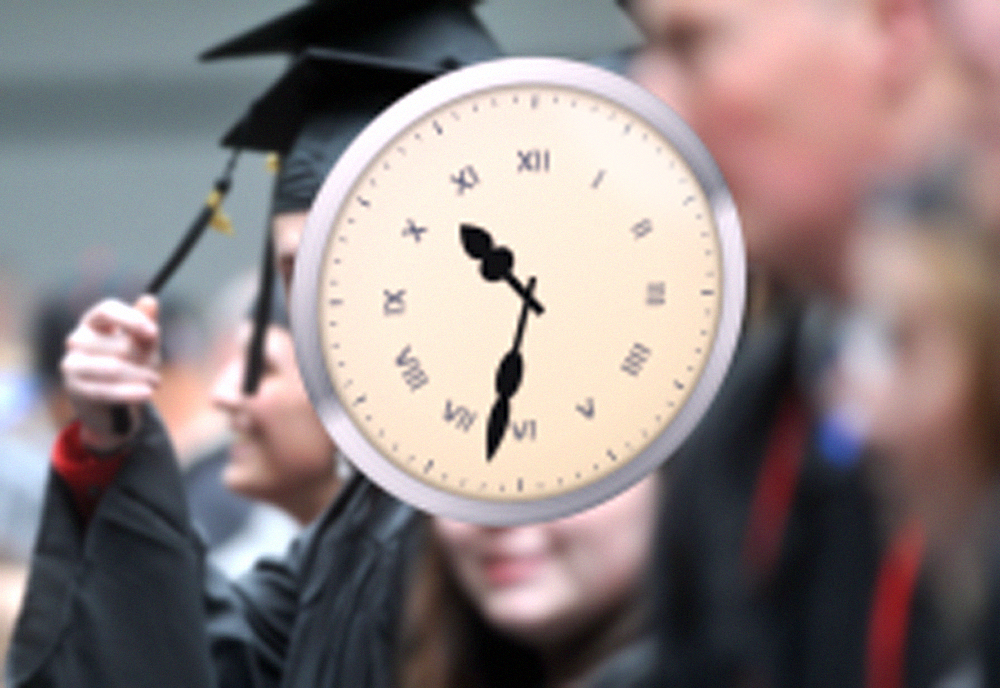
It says 10:32
